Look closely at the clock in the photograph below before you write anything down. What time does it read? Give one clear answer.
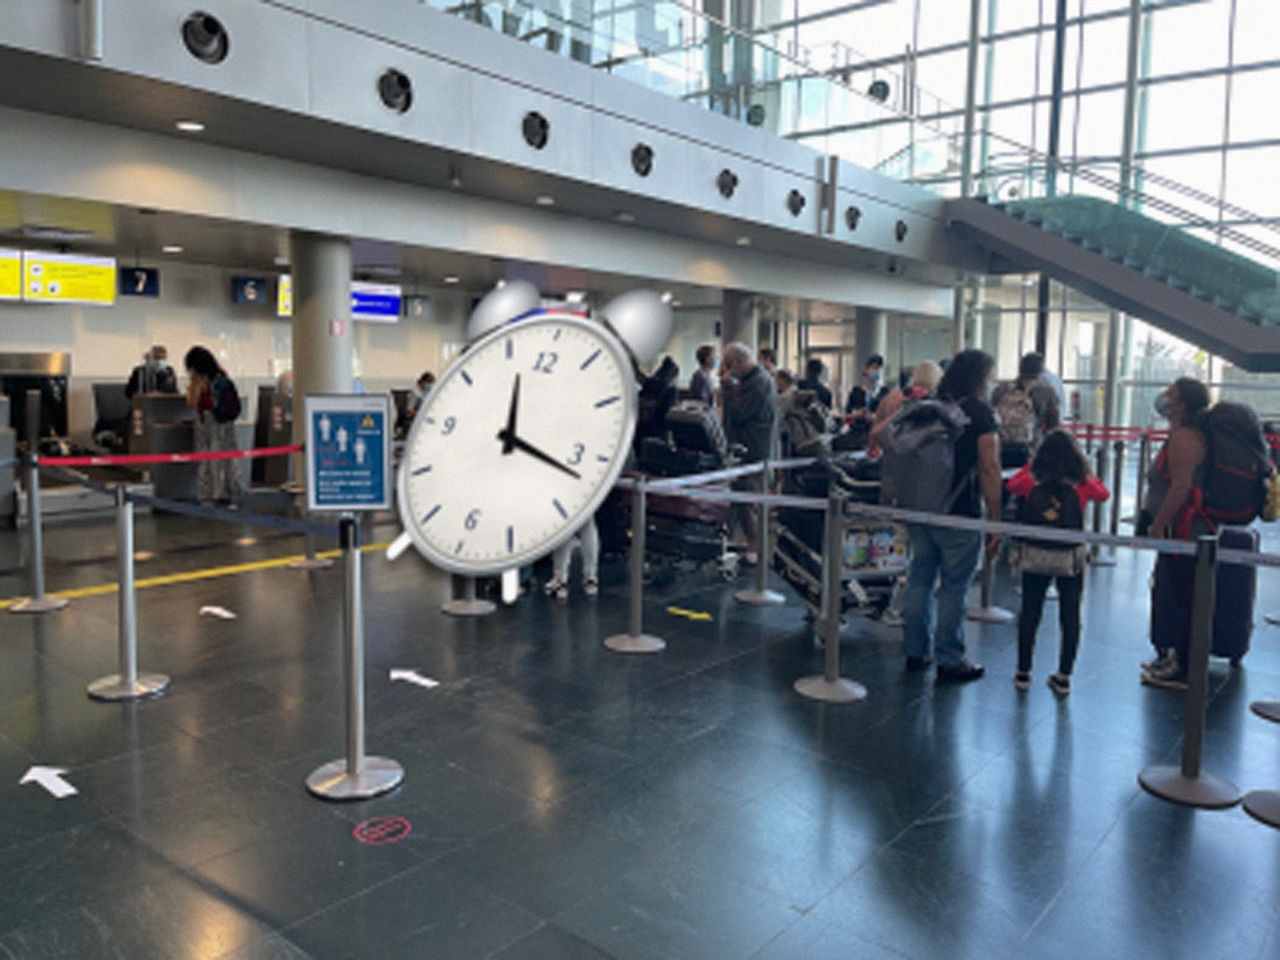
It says 11:17
